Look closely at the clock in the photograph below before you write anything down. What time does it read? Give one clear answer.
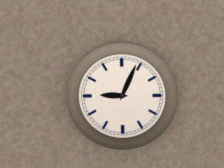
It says 9:04
